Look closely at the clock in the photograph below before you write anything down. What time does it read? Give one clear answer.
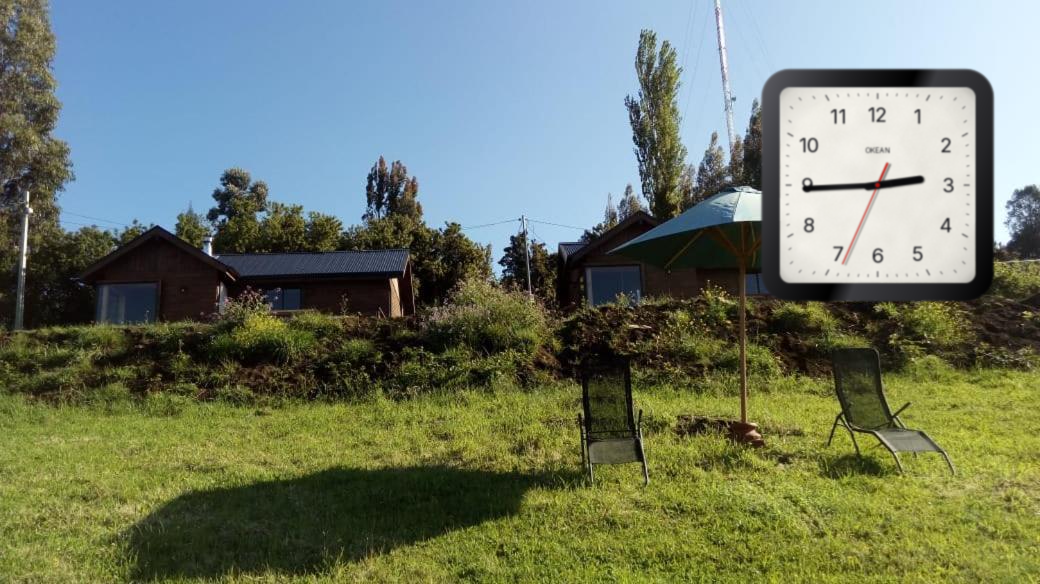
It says 2:44:34
